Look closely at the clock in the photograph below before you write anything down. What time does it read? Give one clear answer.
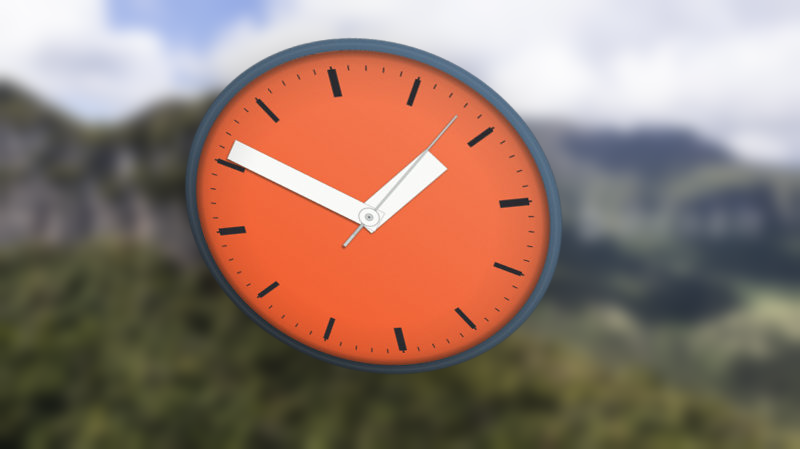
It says 1:51:08
